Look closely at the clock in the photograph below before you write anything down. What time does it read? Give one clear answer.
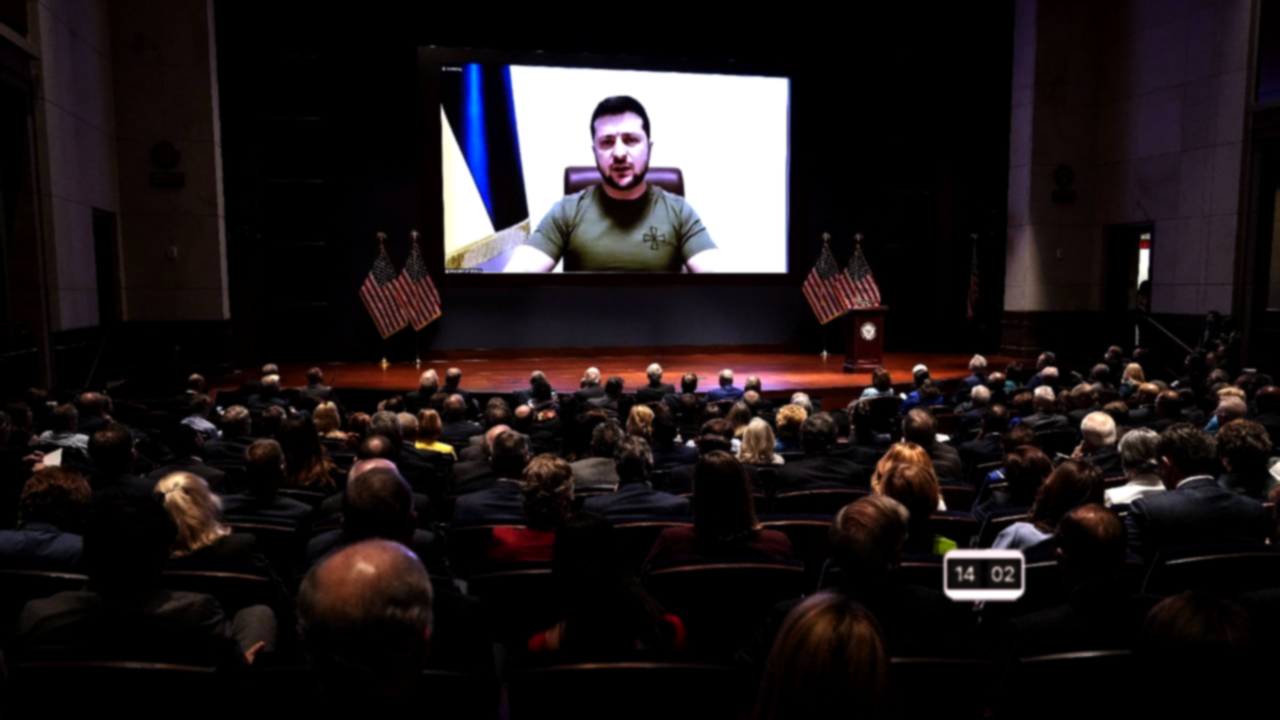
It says 14:02
